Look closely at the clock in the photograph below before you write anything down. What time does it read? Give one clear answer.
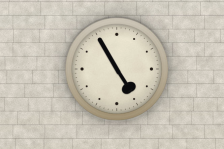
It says 4:55
